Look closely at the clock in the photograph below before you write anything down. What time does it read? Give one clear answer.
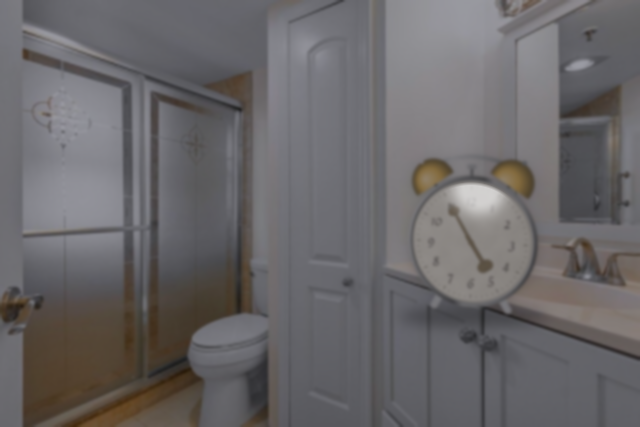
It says 4:55
